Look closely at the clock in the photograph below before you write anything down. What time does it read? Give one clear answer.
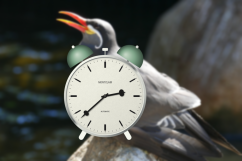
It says 2:38
